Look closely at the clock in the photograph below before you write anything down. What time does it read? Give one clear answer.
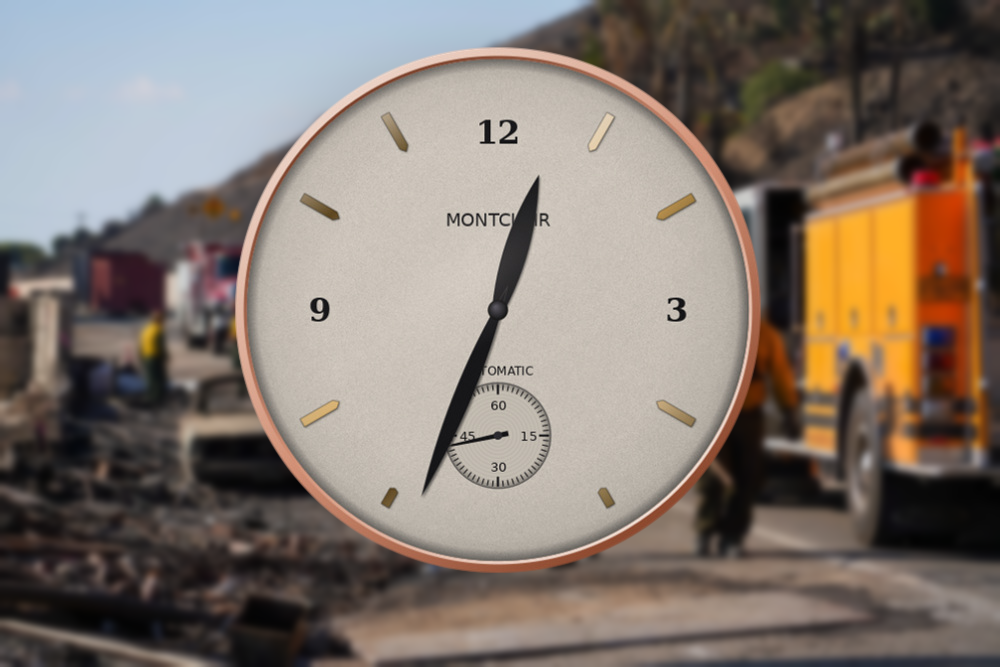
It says 12:33:43
